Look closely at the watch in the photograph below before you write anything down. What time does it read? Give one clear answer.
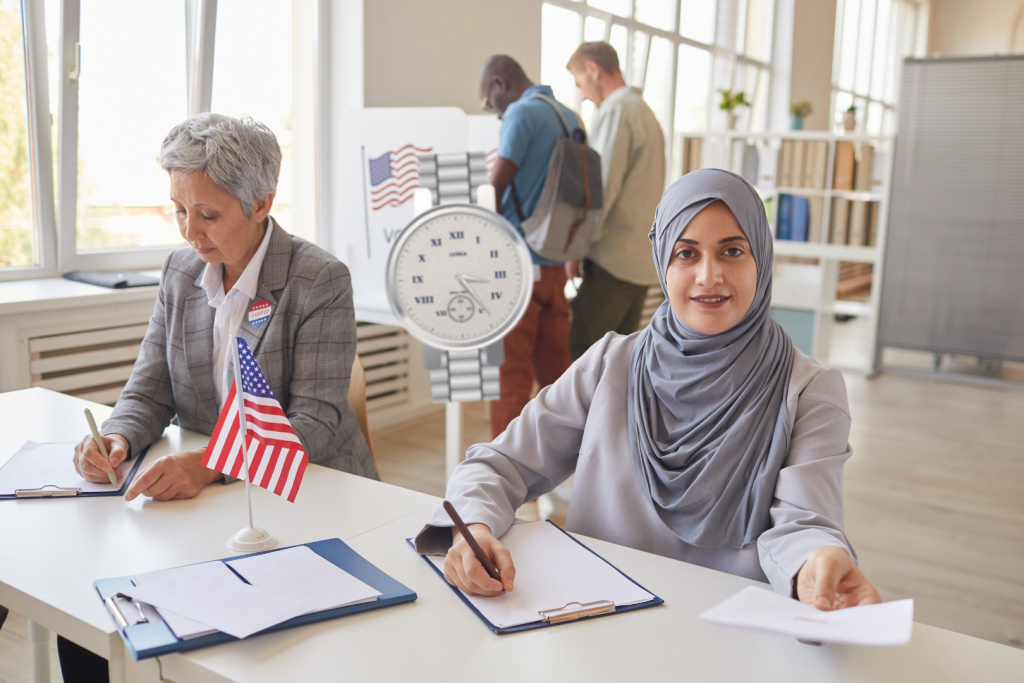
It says 3:24
